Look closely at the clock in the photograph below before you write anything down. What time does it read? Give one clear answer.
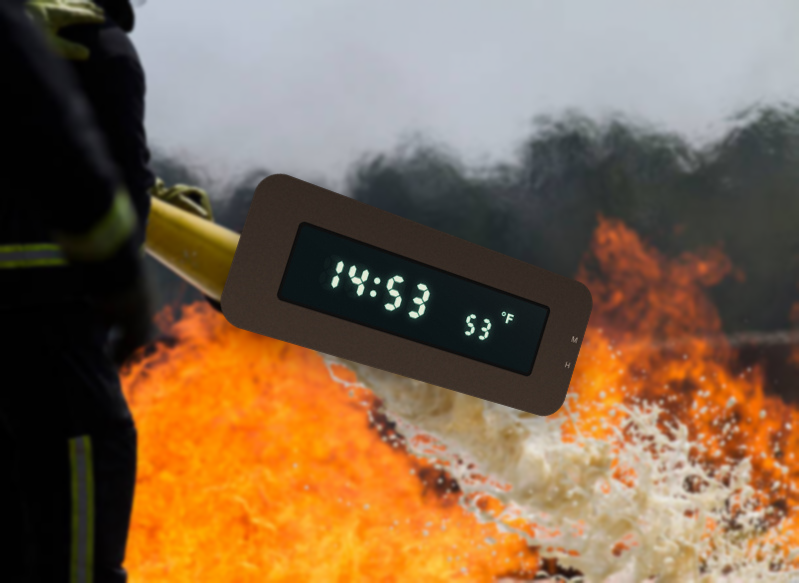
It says 14:53
